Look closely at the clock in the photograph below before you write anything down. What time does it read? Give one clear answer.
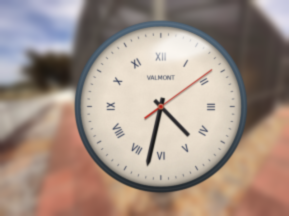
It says 4:32:09
